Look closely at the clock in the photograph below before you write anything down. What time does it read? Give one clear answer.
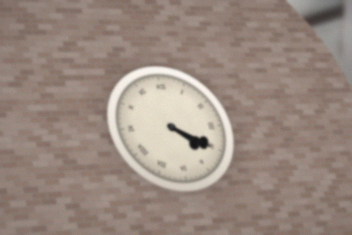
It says 4:20
